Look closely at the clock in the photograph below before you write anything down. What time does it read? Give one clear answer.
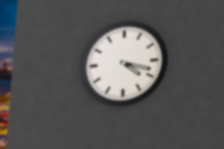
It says 4:18
